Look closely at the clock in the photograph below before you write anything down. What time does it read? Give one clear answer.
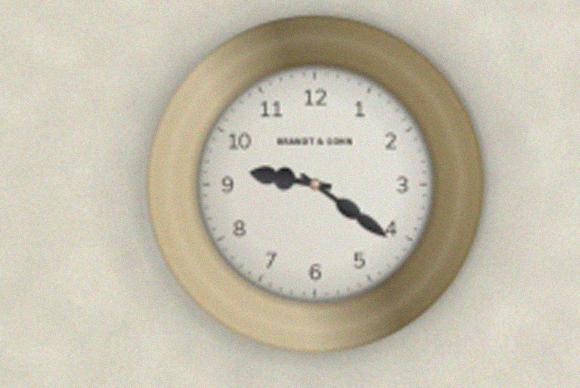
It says 9:21
